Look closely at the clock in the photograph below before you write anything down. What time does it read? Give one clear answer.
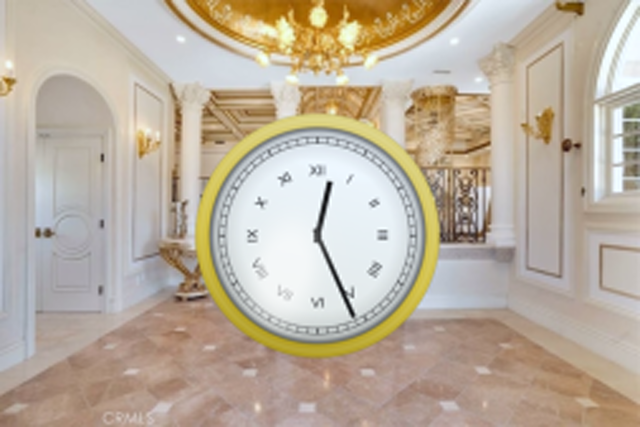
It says 12:26
